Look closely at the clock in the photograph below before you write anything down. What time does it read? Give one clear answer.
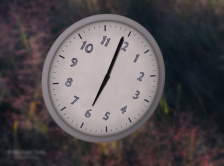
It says 5:59
